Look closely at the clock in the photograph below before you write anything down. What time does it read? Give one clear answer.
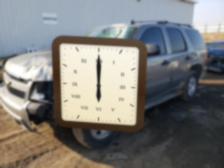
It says 6:00
